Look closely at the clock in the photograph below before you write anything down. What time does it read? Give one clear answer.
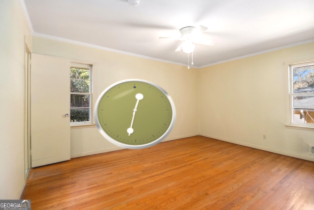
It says 12:32
